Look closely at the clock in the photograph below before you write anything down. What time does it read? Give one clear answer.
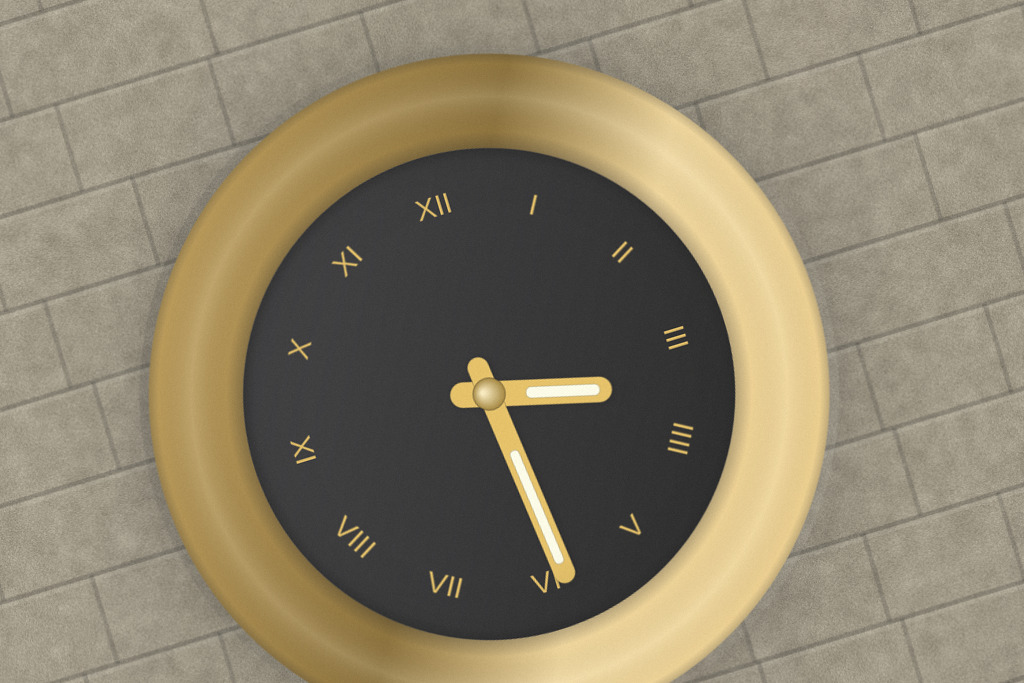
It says 3:29
